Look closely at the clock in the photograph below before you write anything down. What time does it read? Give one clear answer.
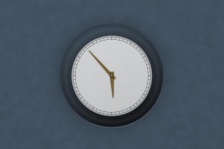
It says 5:53
